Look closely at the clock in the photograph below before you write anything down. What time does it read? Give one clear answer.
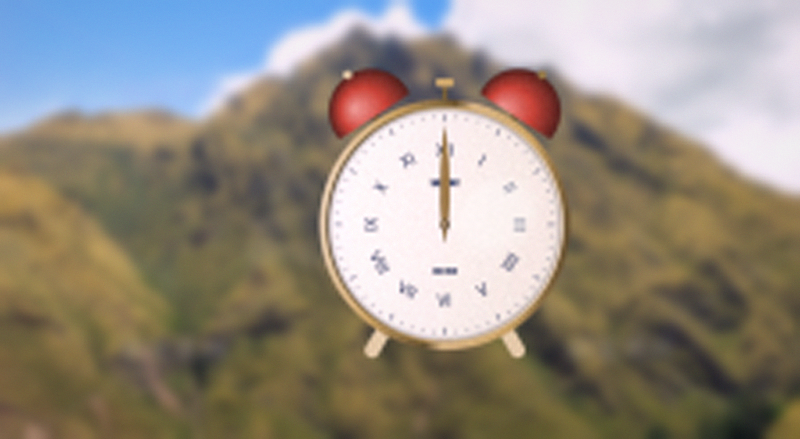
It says 12:00
